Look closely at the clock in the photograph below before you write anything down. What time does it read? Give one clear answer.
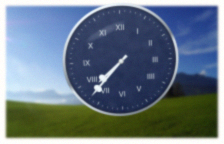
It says 7:37
